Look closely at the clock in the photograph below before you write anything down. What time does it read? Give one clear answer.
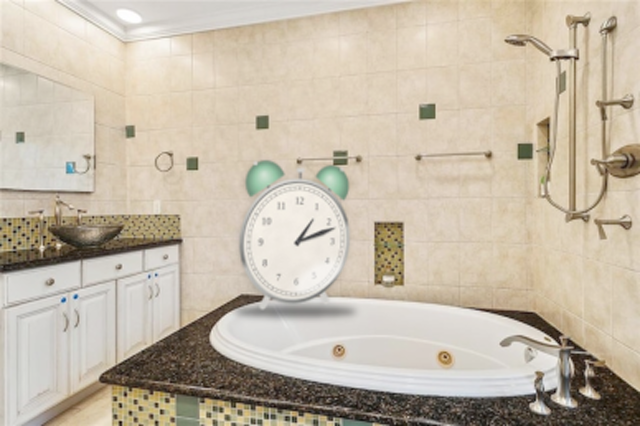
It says 1:12
